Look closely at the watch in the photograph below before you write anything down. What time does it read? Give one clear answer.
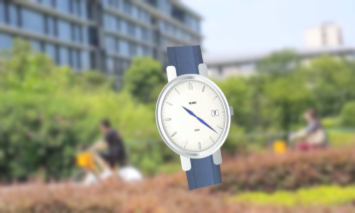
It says 10:22
